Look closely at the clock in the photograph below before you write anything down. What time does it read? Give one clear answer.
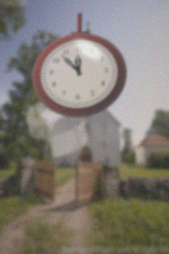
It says 11:53
